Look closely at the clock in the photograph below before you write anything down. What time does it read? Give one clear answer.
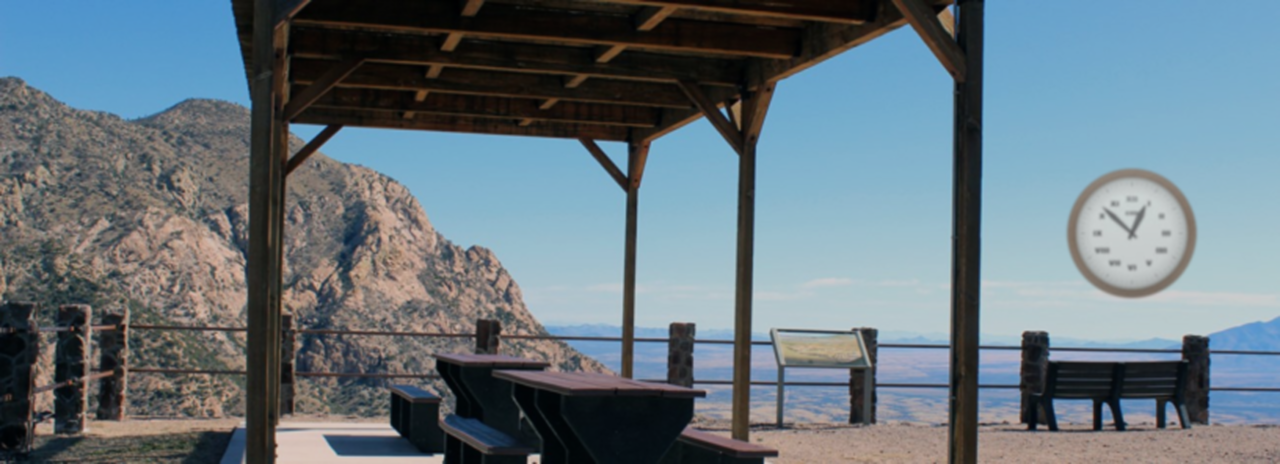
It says 12:52
